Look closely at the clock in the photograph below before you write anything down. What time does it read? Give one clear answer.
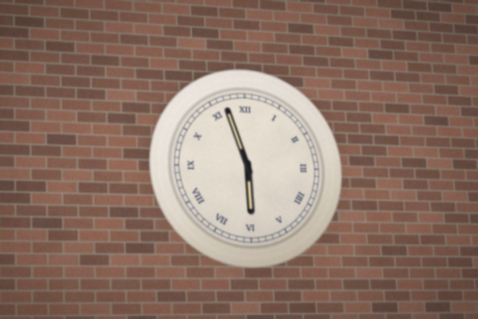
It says 5:57
